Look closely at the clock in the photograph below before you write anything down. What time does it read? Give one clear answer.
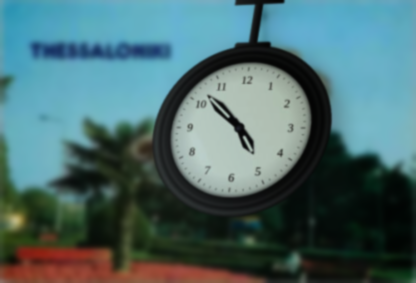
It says 4:52
